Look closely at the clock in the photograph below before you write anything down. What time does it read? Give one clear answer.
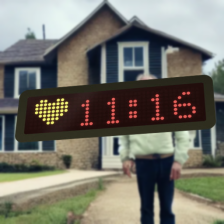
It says 11:16
